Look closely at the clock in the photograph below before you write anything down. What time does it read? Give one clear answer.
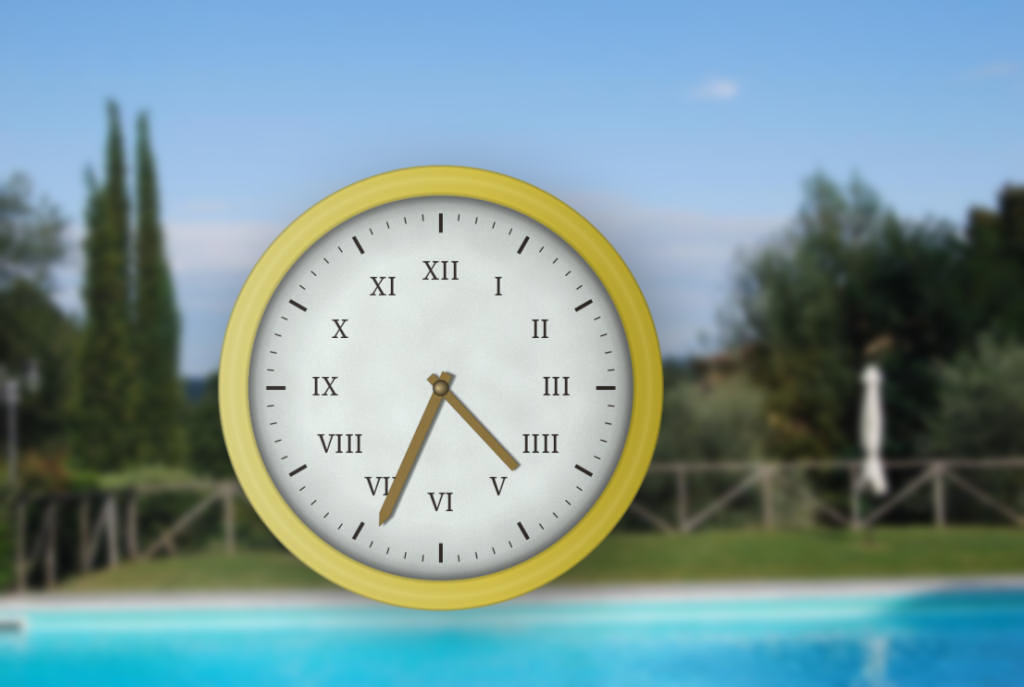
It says 4:34
